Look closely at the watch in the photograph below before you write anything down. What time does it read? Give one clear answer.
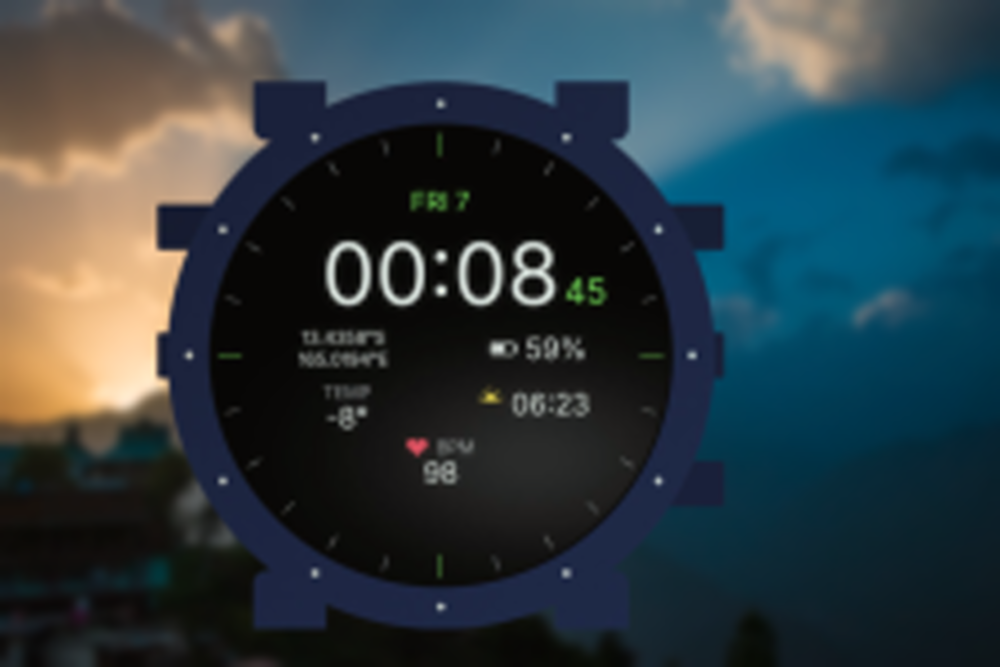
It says 0:08:45
